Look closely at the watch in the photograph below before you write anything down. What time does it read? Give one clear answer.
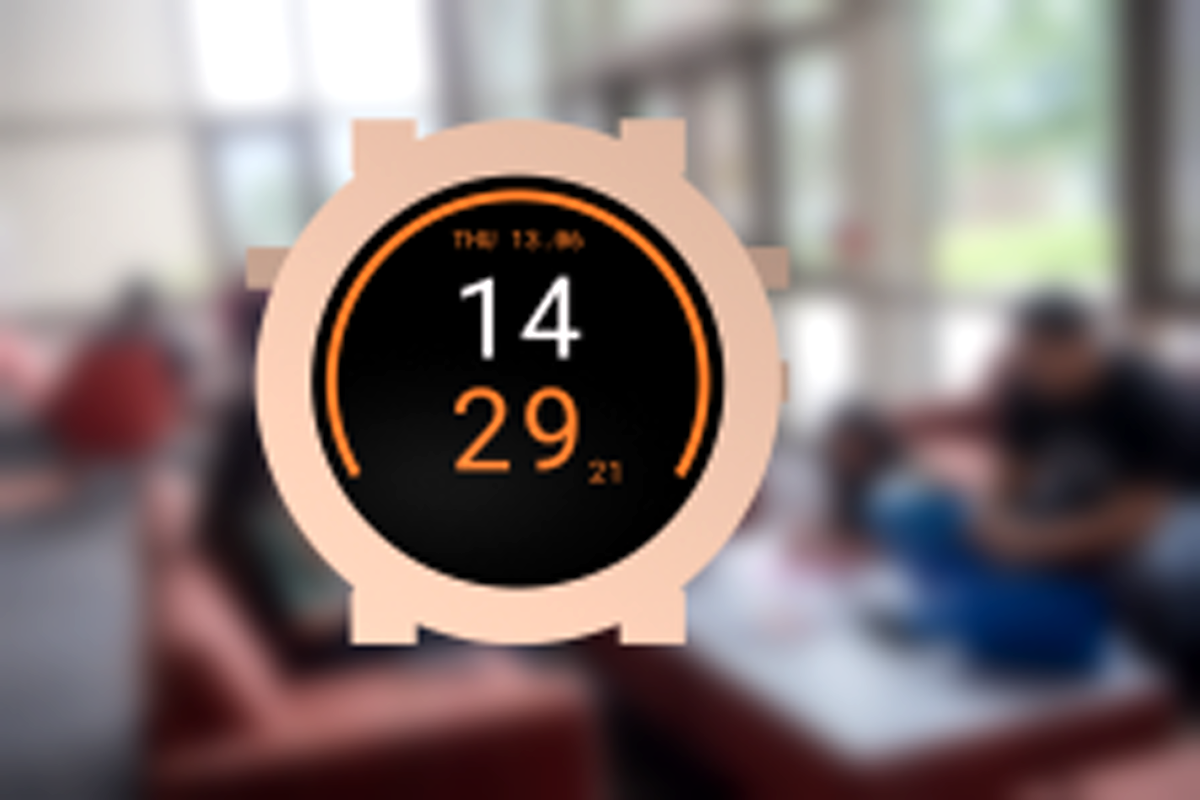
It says 14:29
